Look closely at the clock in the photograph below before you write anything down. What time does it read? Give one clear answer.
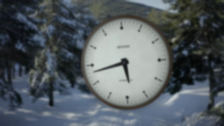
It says 5:43
